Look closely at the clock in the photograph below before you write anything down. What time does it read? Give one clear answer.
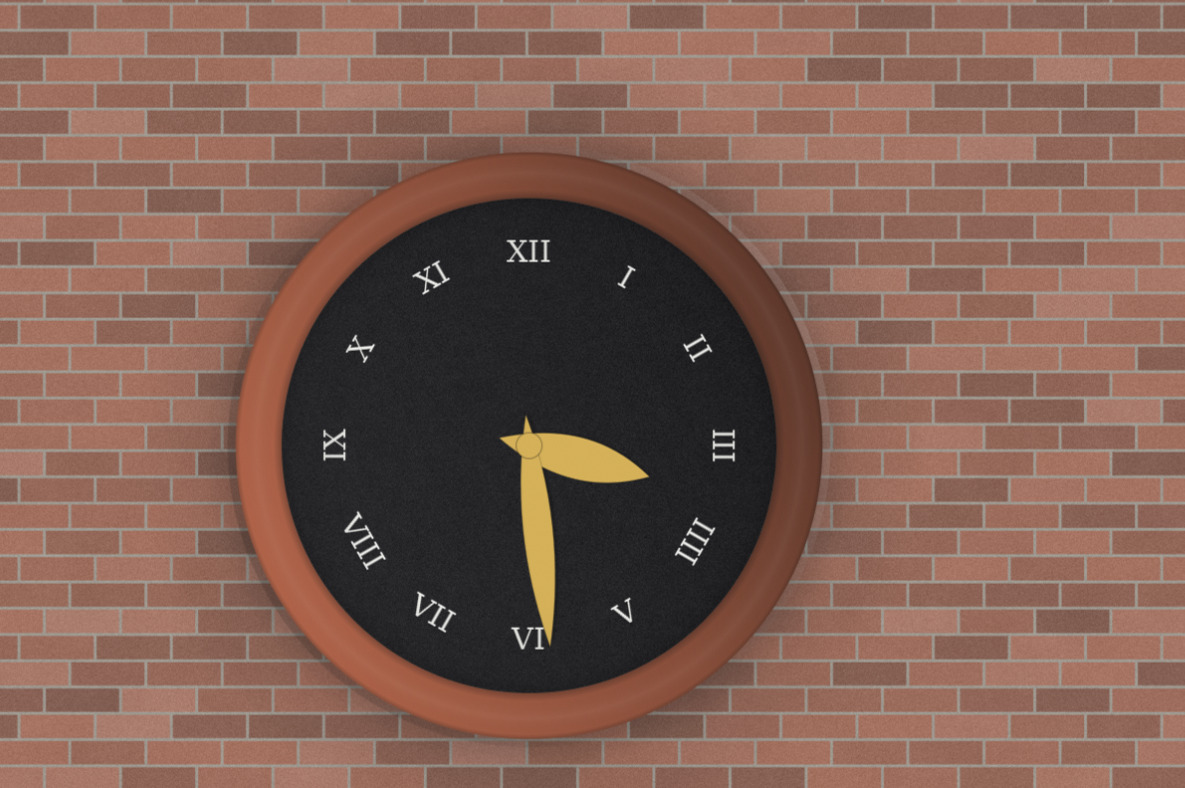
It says 3:29
